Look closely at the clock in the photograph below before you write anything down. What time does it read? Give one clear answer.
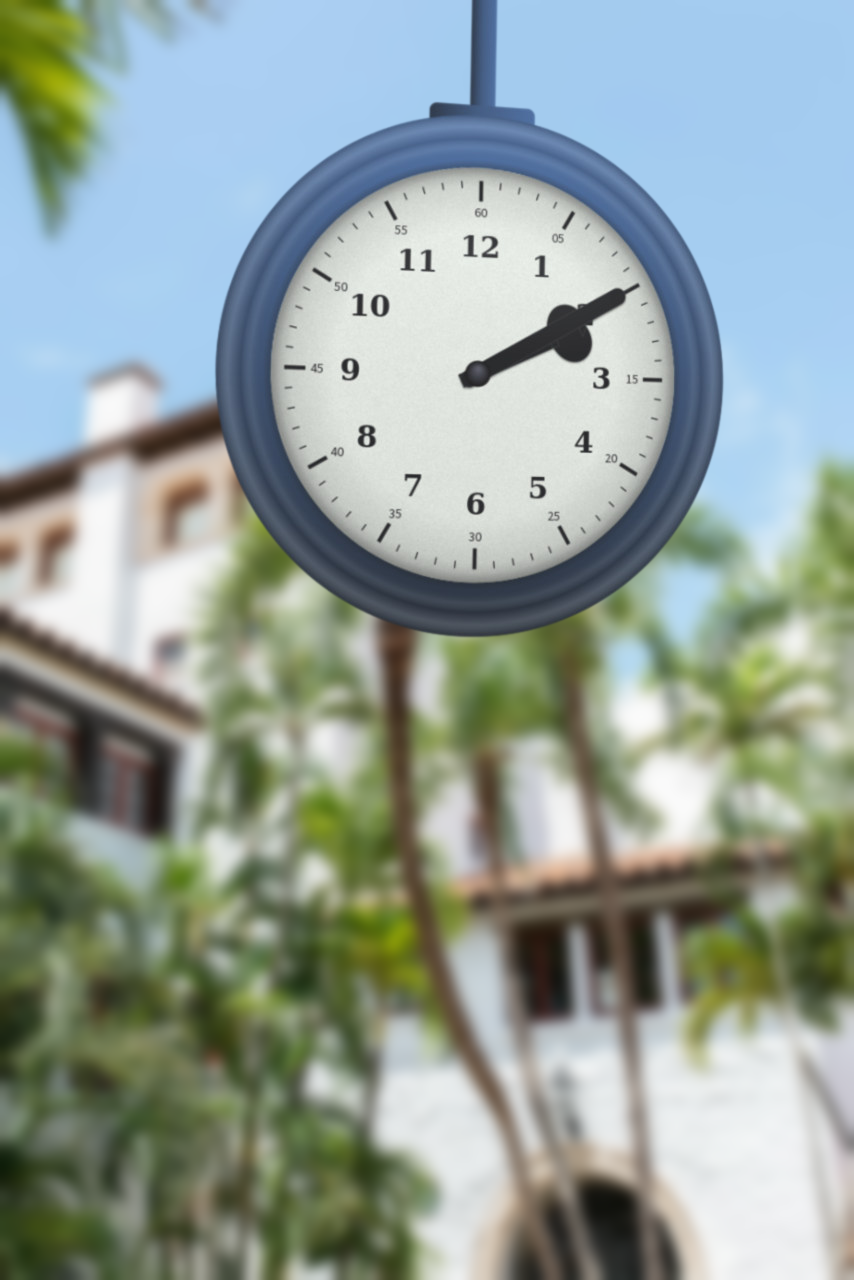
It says 2:10
